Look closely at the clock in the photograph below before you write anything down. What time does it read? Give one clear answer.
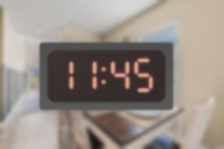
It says 11:45
